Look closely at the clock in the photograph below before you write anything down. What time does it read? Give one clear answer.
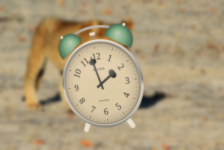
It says 1:58
